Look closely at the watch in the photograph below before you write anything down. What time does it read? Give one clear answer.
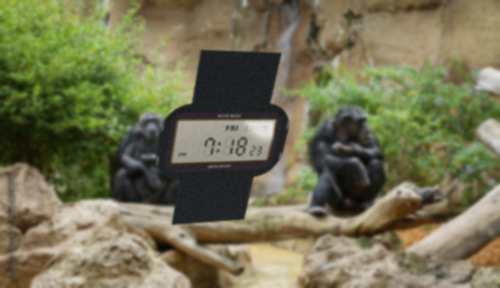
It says 7:18
